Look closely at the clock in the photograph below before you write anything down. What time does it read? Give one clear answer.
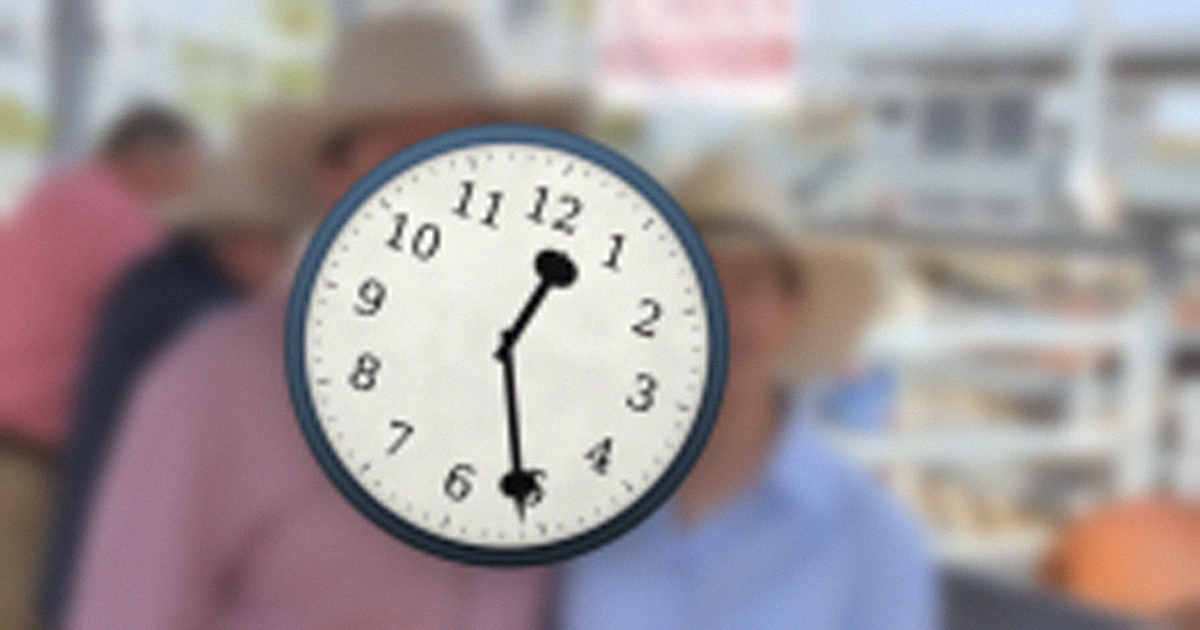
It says 12:26
